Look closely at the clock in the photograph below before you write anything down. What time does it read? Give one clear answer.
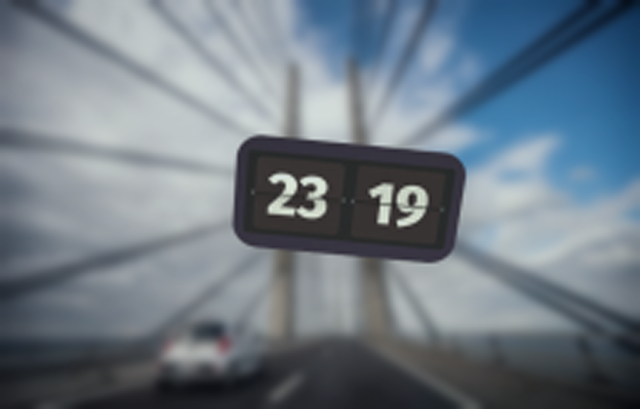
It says 23:19
